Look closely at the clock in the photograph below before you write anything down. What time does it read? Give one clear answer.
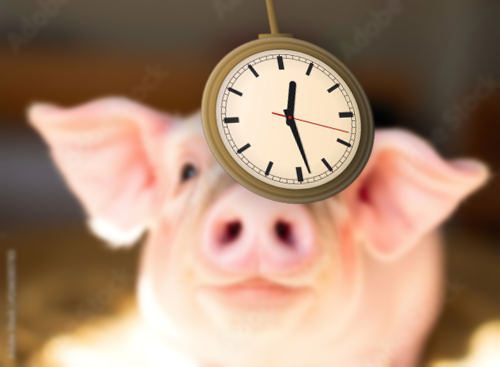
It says 12:28:18
